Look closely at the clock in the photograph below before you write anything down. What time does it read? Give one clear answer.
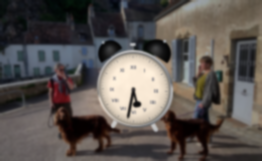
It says 5:32
